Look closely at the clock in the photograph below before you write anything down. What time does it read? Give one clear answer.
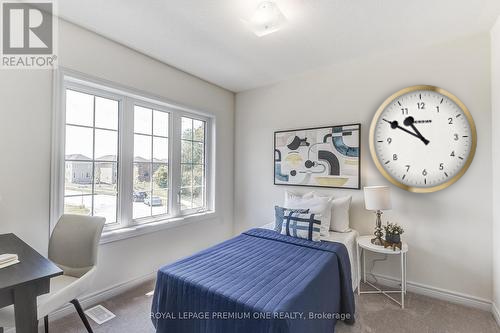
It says 10:50
